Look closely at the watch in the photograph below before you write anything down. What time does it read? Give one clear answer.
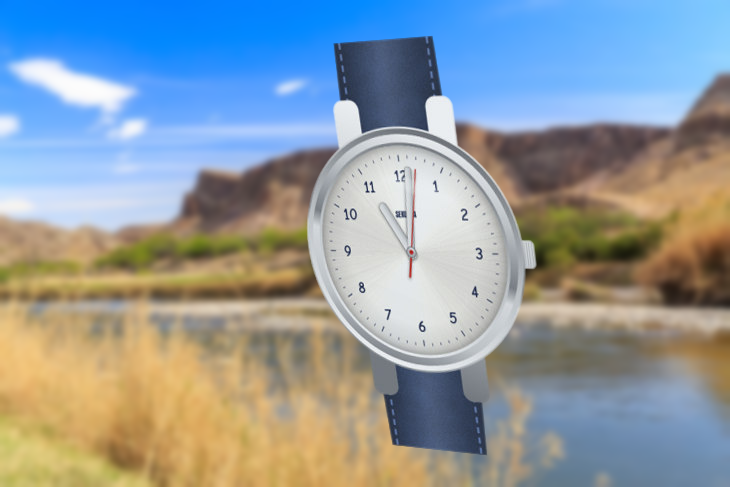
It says 11:01:02
